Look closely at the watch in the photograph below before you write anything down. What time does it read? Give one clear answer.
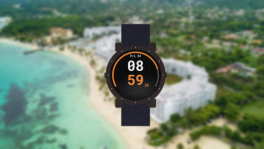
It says 8:59
